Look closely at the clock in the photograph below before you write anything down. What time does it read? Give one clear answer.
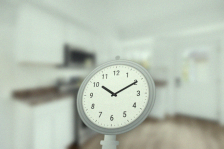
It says 10:10
